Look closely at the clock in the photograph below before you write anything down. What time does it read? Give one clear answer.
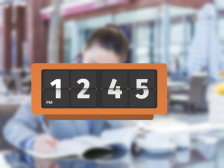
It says 12:45
